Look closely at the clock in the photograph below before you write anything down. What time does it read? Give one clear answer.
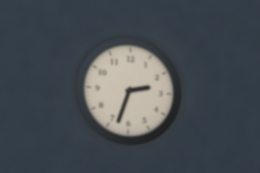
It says 2:33
